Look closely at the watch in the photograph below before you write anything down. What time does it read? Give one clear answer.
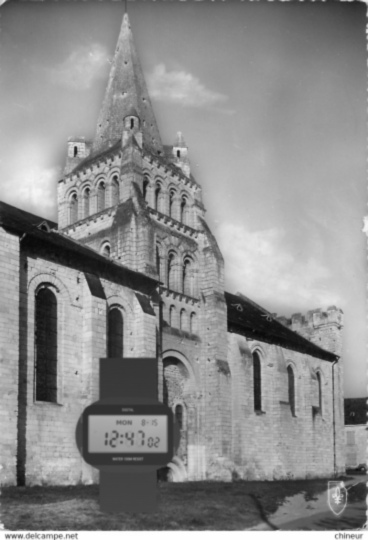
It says 12:47:02
